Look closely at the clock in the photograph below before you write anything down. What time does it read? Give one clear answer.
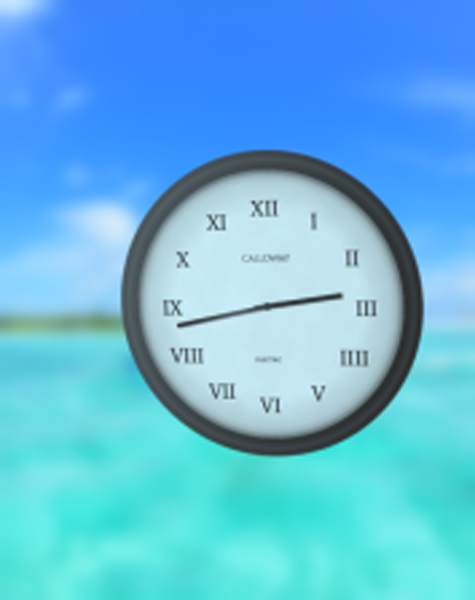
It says 2:43
